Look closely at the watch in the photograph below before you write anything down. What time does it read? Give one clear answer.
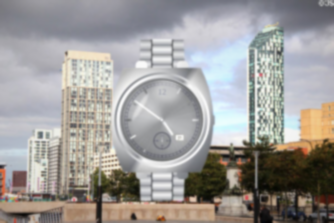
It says 4:51
